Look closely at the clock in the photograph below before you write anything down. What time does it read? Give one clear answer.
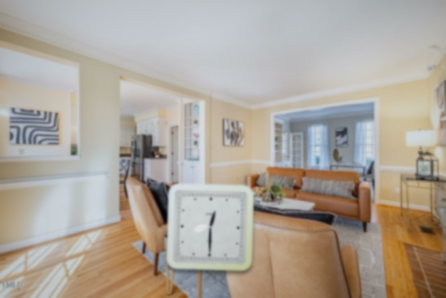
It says 12:30
